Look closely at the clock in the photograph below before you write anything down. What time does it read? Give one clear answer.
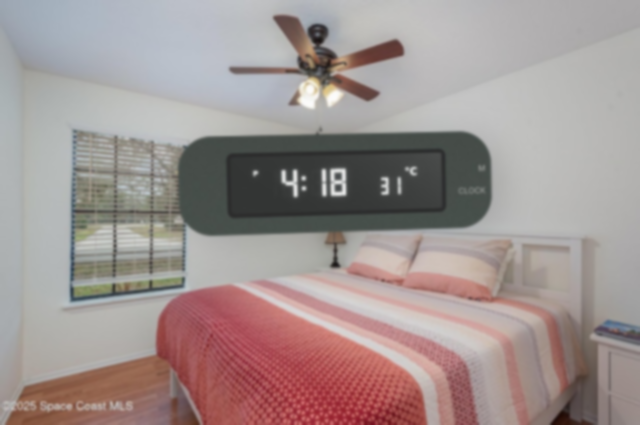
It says 4:18
